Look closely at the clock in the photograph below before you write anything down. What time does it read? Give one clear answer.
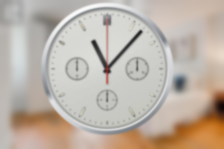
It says 11:07
